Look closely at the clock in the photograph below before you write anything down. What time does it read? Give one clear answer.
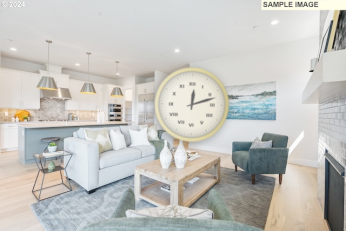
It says 12:12
